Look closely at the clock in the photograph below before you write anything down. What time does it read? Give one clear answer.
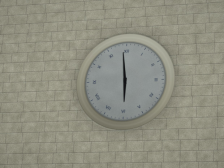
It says 5:59
